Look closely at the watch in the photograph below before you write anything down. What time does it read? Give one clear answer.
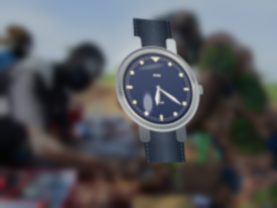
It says 6:21
